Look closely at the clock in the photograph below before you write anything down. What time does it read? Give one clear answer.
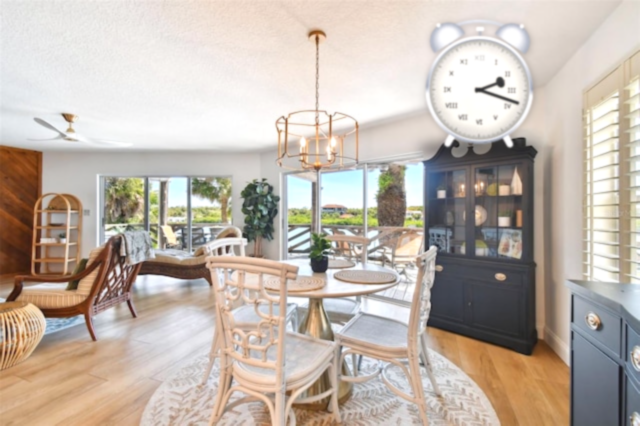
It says 2:18
